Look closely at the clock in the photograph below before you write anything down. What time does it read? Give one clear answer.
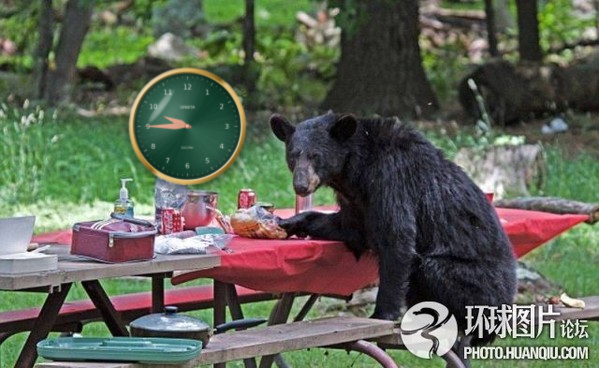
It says 9:45
